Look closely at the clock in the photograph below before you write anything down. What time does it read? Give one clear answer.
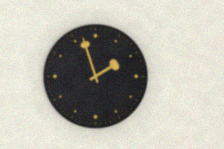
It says 1:57
